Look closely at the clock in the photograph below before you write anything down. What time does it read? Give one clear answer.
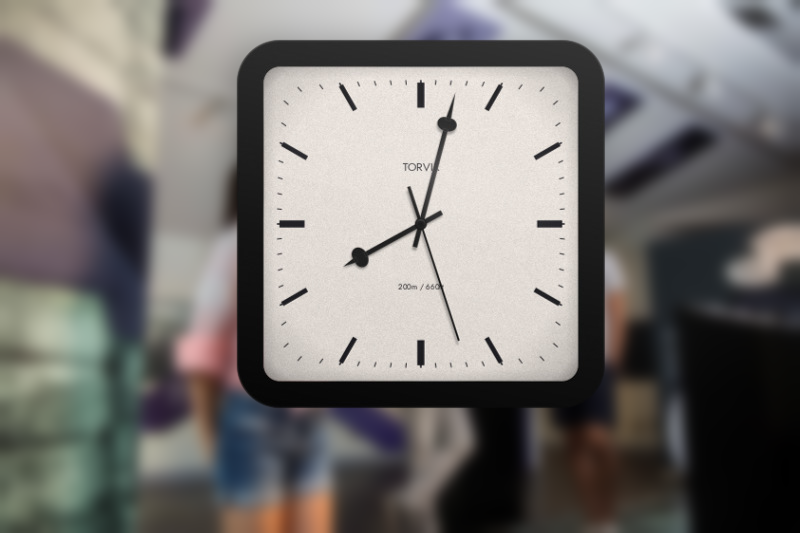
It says 8:02:27
